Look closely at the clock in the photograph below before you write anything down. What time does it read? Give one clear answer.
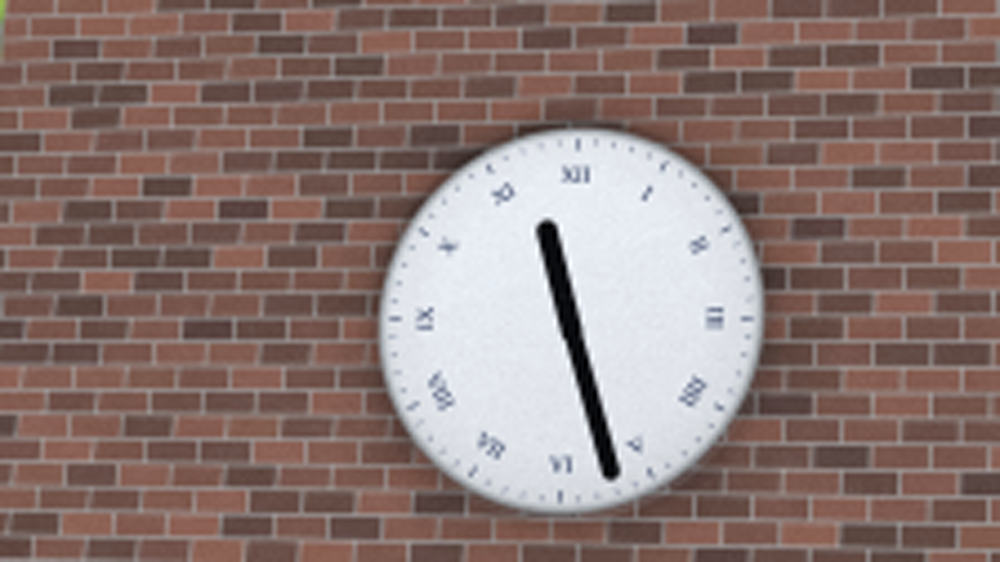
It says 11:27
